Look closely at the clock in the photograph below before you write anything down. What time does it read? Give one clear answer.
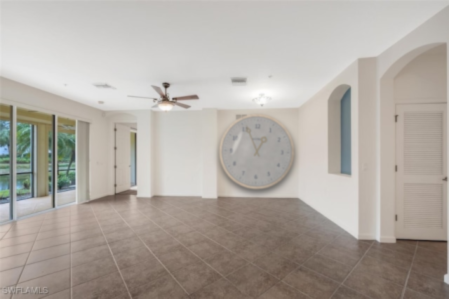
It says 12:56
